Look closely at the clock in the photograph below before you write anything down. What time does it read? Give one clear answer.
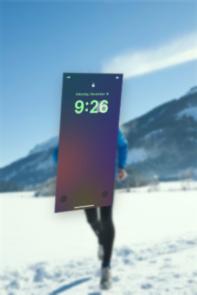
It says 9:26
